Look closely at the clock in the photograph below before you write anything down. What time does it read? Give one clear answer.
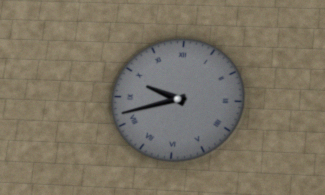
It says 9:42
